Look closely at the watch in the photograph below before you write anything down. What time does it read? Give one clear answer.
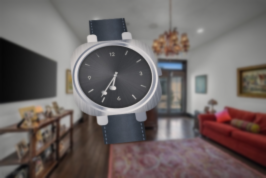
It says 6:36
